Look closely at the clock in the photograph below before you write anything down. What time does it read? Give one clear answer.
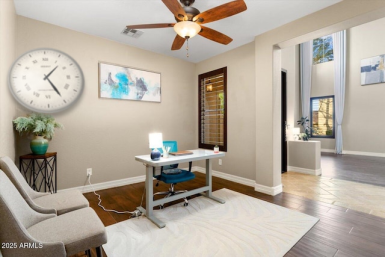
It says 1:25
